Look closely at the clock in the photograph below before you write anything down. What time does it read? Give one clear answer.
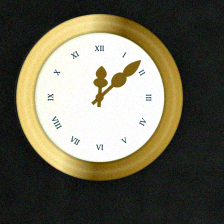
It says 12:08
